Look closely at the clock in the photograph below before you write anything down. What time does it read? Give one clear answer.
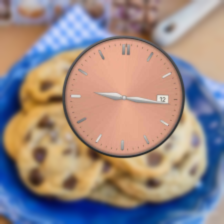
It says 9:16
